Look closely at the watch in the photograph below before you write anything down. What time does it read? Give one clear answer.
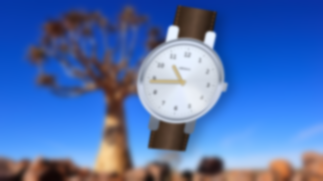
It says 10:44
